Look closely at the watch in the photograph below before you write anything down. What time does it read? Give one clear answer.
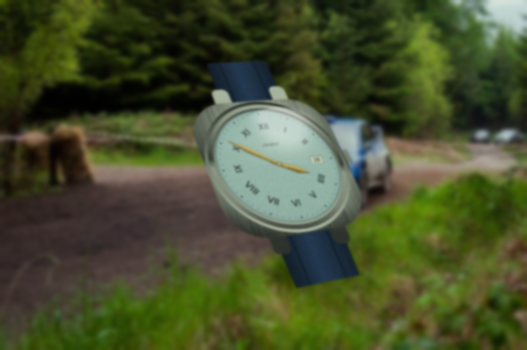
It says 3:51
